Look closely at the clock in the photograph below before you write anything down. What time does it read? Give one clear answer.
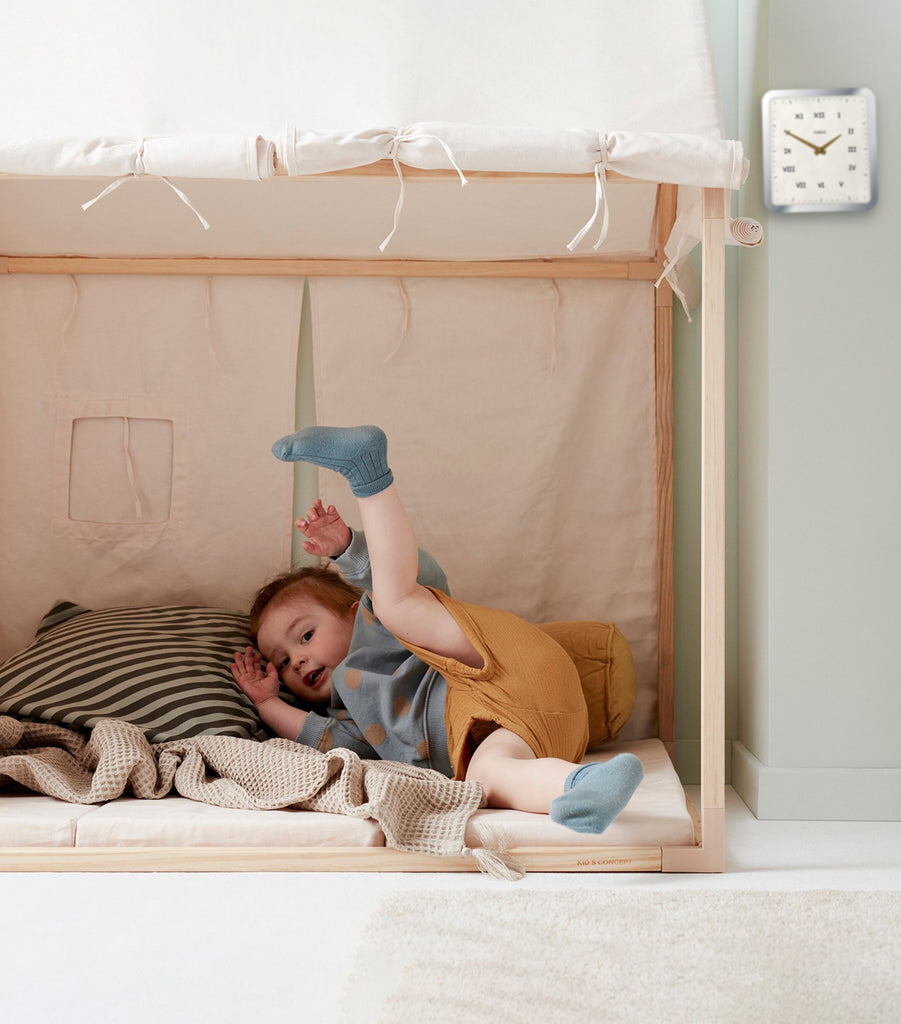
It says 1:50
